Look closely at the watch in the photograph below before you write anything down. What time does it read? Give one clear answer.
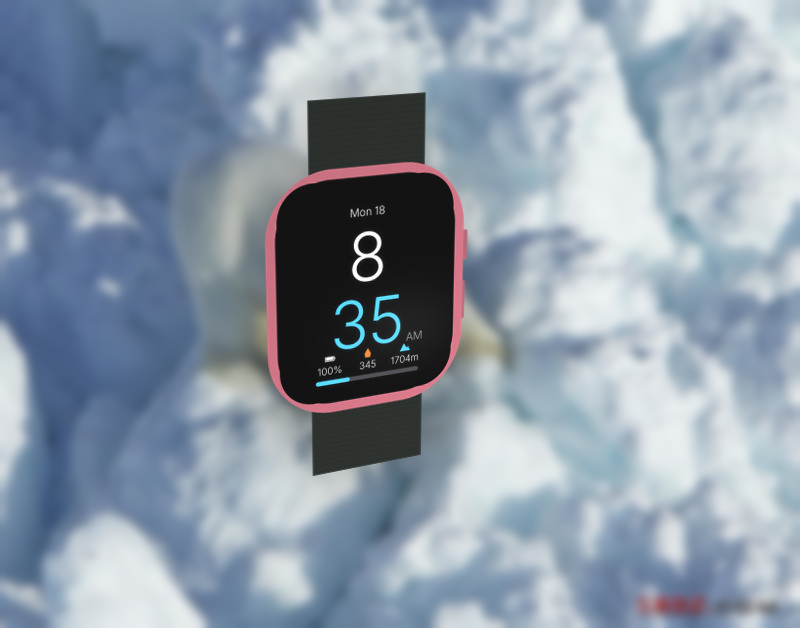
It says 8:35
